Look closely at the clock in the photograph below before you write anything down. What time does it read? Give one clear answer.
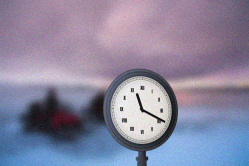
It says 11:19
